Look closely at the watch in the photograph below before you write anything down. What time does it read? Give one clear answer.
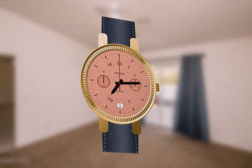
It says 7:14
